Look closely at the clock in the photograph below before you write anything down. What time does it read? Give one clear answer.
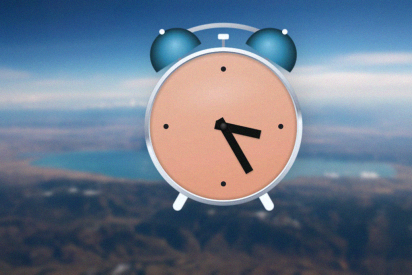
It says 3:25
